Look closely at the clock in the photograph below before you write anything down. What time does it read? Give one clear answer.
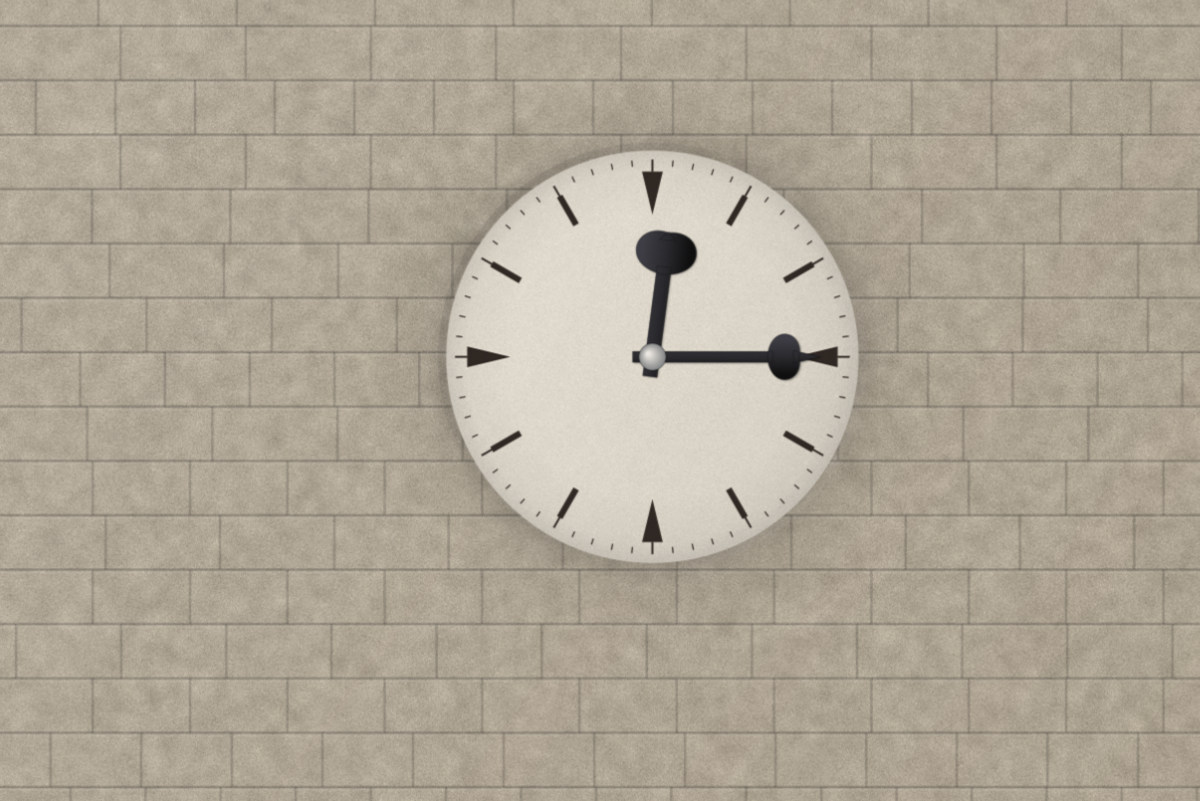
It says 12:15
